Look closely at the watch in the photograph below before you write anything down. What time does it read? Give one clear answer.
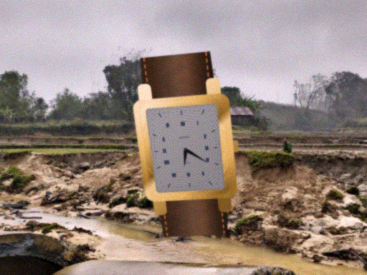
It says 6:21
